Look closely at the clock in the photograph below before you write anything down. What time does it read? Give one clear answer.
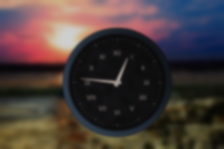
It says 12:46
